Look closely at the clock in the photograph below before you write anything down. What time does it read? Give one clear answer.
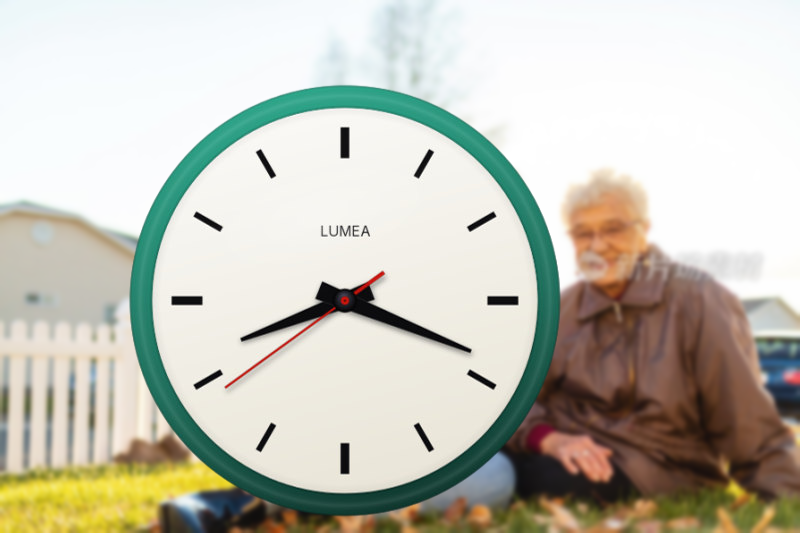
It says 8:18:39
